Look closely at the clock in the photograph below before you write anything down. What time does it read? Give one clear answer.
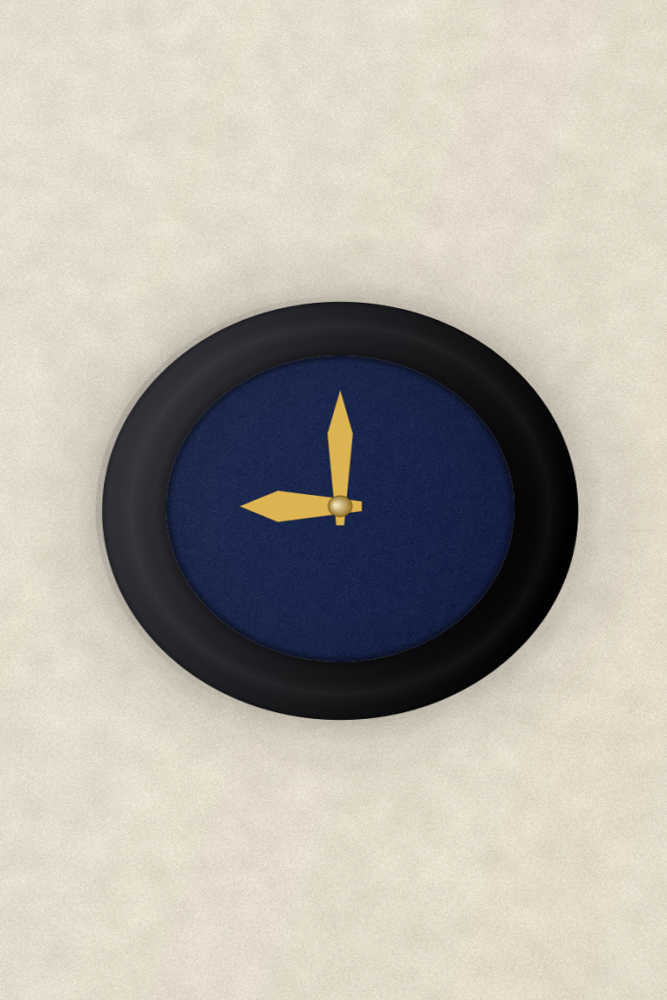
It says 9:00
